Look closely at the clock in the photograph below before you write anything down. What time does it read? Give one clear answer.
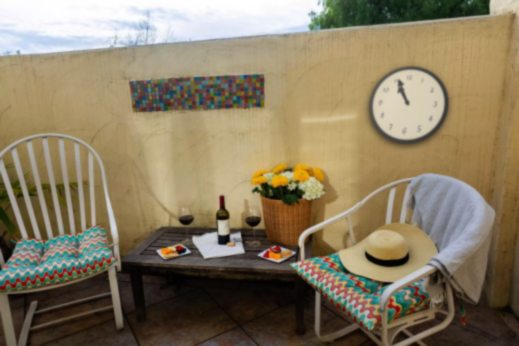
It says 10:56
